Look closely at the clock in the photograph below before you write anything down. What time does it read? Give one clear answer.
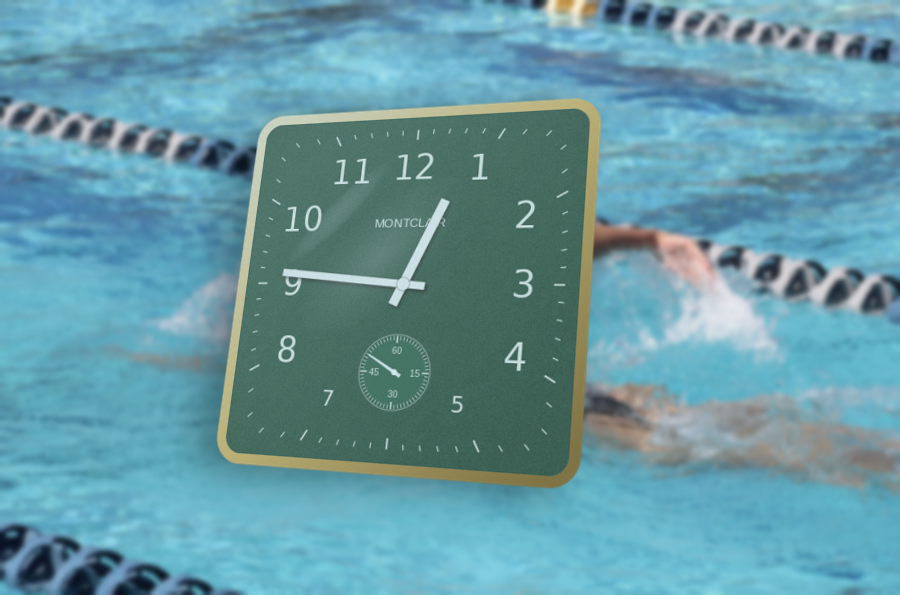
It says 12:45:50
